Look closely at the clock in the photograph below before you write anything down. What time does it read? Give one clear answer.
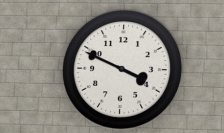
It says 3:49
